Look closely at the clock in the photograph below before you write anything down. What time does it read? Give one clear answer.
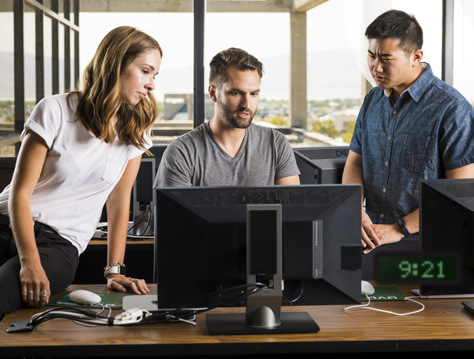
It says 9:21
